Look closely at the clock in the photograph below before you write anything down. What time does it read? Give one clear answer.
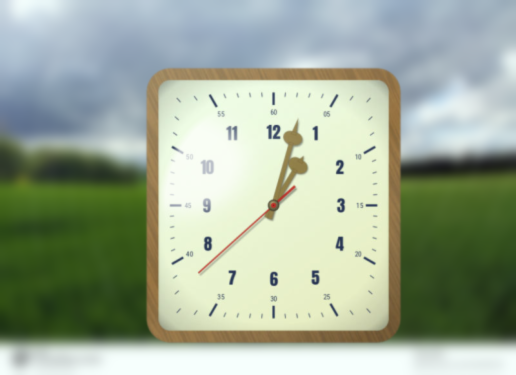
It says 1:02:38
